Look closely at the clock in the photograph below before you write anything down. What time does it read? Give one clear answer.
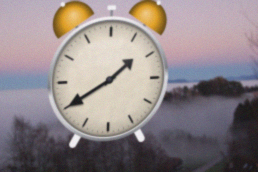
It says 1:40
